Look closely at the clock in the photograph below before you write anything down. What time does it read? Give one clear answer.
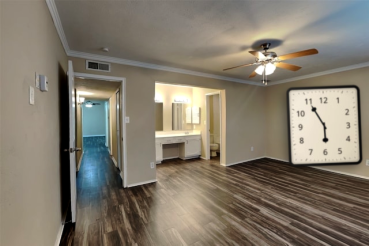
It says 5:55
